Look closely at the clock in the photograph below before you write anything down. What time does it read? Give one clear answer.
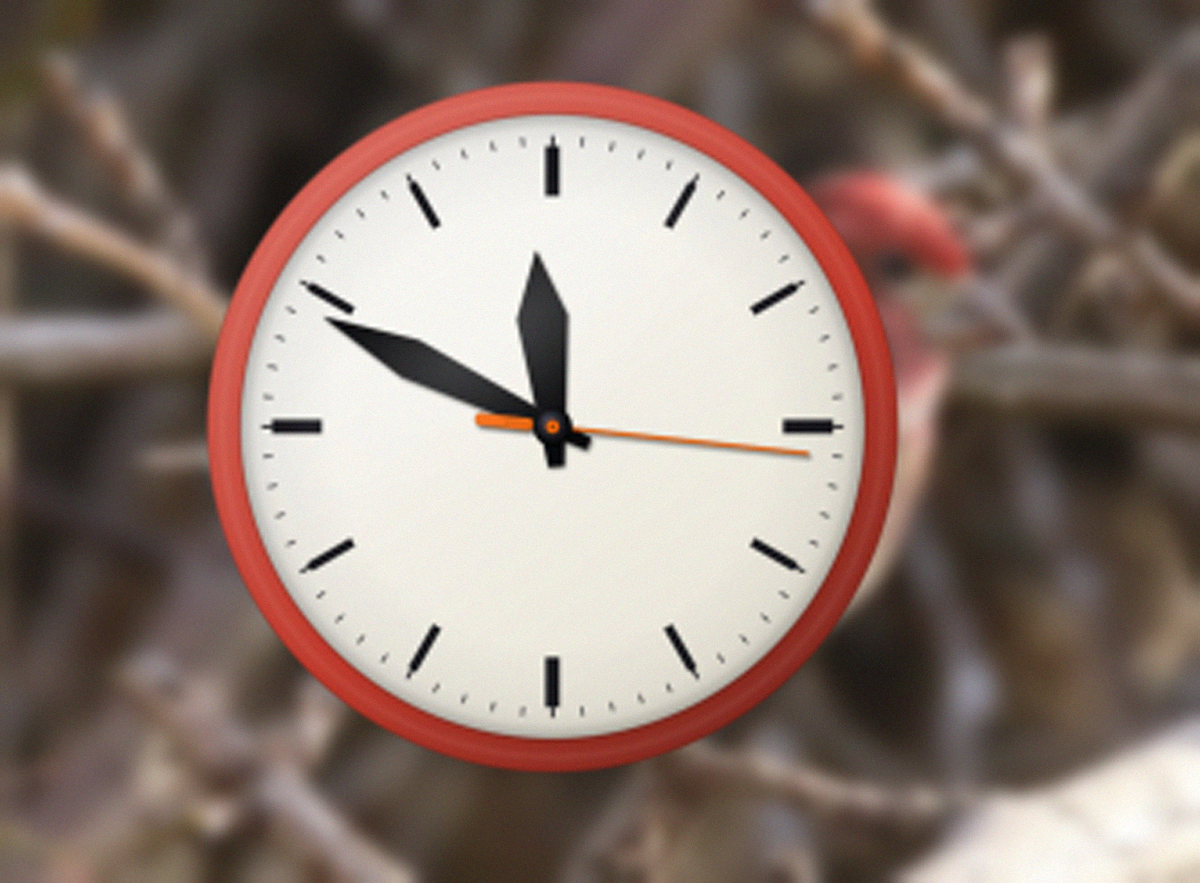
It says 11:49:16
